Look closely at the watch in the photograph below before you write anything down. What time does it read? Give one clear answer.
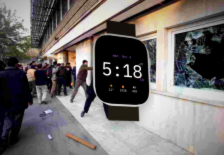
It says 5:18
